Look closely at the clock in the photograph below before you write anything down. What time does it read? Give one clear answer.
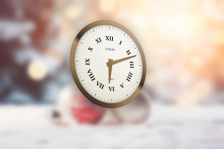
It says 6:12
